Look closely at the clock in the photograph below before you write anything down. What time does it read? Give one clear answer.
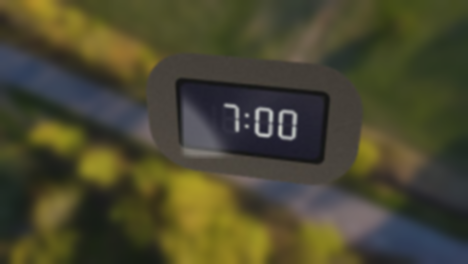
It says 7:00
